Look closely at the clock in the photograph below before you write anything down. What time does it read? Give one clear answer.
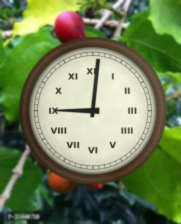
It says 9:01
